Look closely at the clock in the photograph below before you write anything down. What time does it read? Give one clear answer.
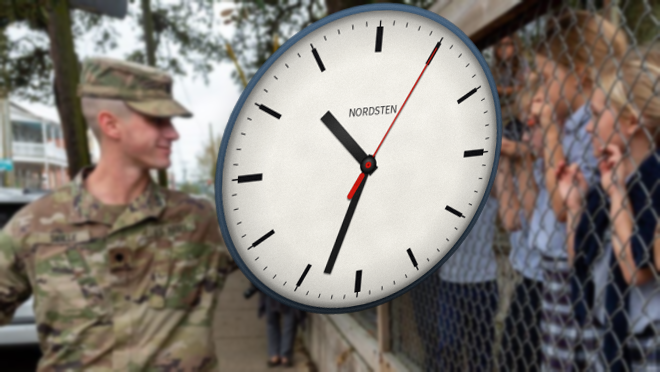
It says 10:33:05
